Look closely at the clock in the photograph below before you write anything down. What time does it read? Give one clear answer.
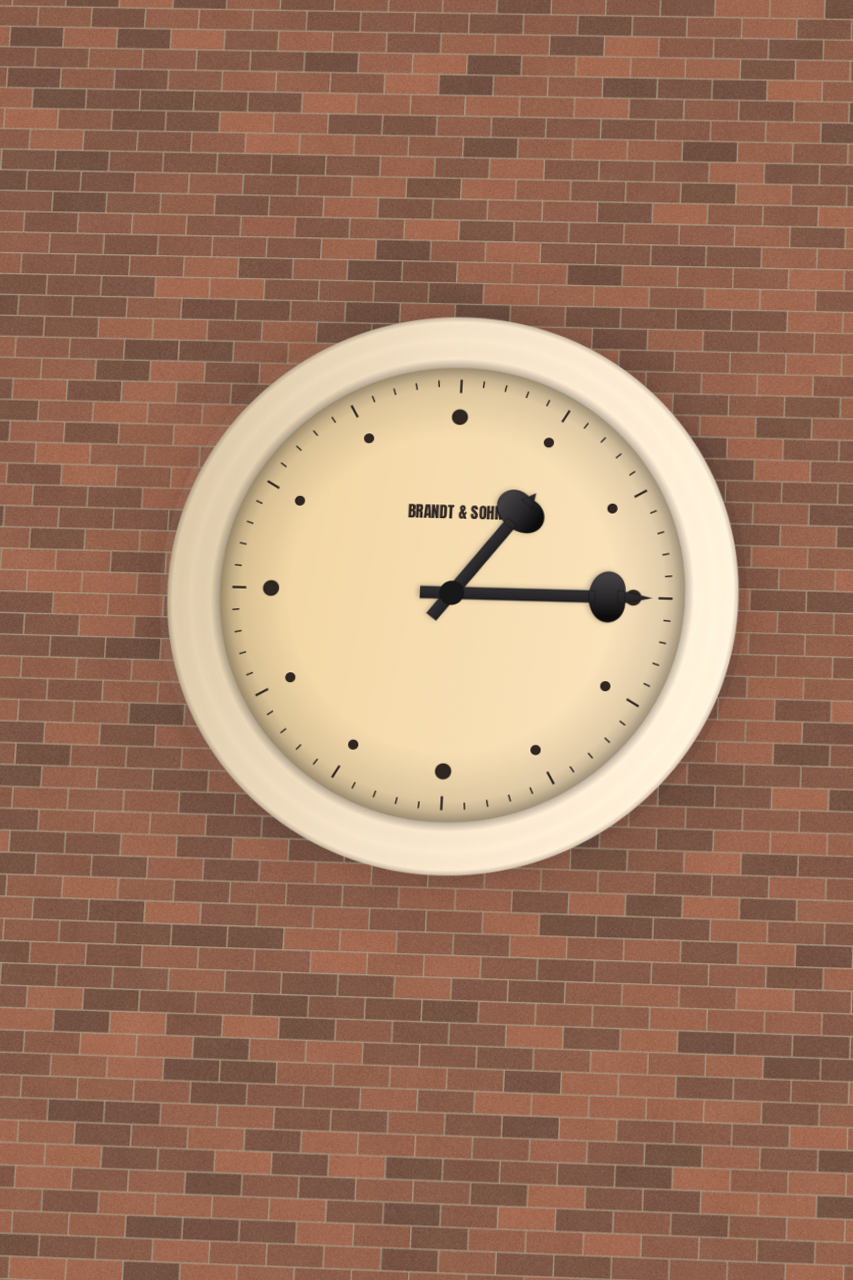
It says 1:15
